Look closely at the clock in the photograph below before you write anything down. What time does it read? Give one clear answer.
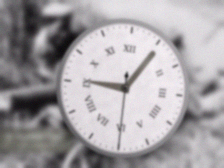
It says 9:05:30
